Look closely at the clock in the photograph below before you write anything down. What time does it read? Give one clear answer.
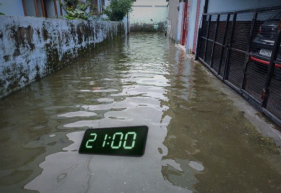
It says 21:00
